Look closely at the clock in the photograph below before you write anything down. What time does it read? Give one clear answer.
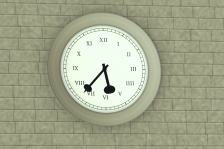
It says 5:37
